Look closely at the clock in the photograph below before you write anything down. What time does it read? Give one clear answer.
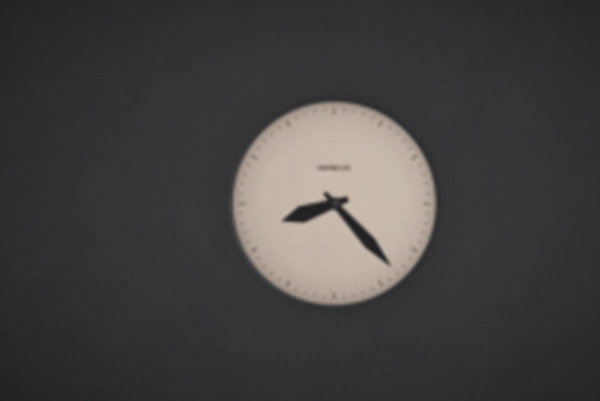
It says 8:23
